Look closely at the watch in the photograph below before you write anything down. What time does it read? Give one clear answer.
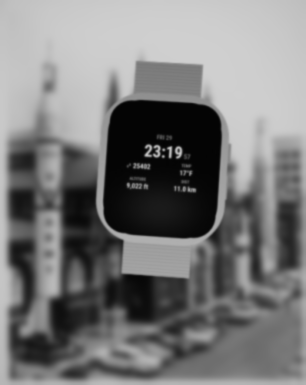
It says 23:19
